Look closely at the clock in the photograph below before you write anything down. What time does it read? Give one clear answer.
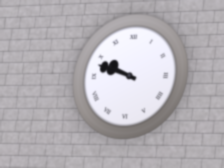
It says 9:48
